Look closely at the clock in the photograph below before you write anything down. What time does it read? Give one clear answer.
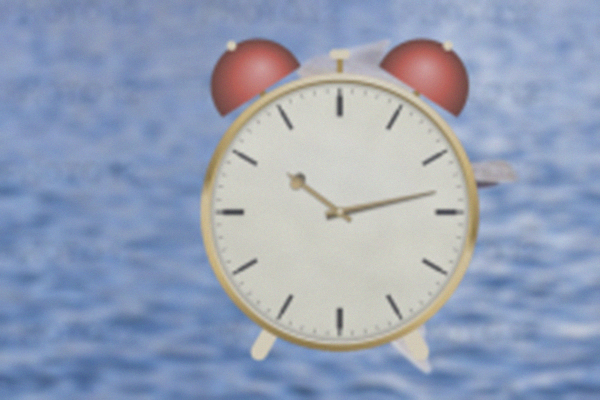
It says 10:13
